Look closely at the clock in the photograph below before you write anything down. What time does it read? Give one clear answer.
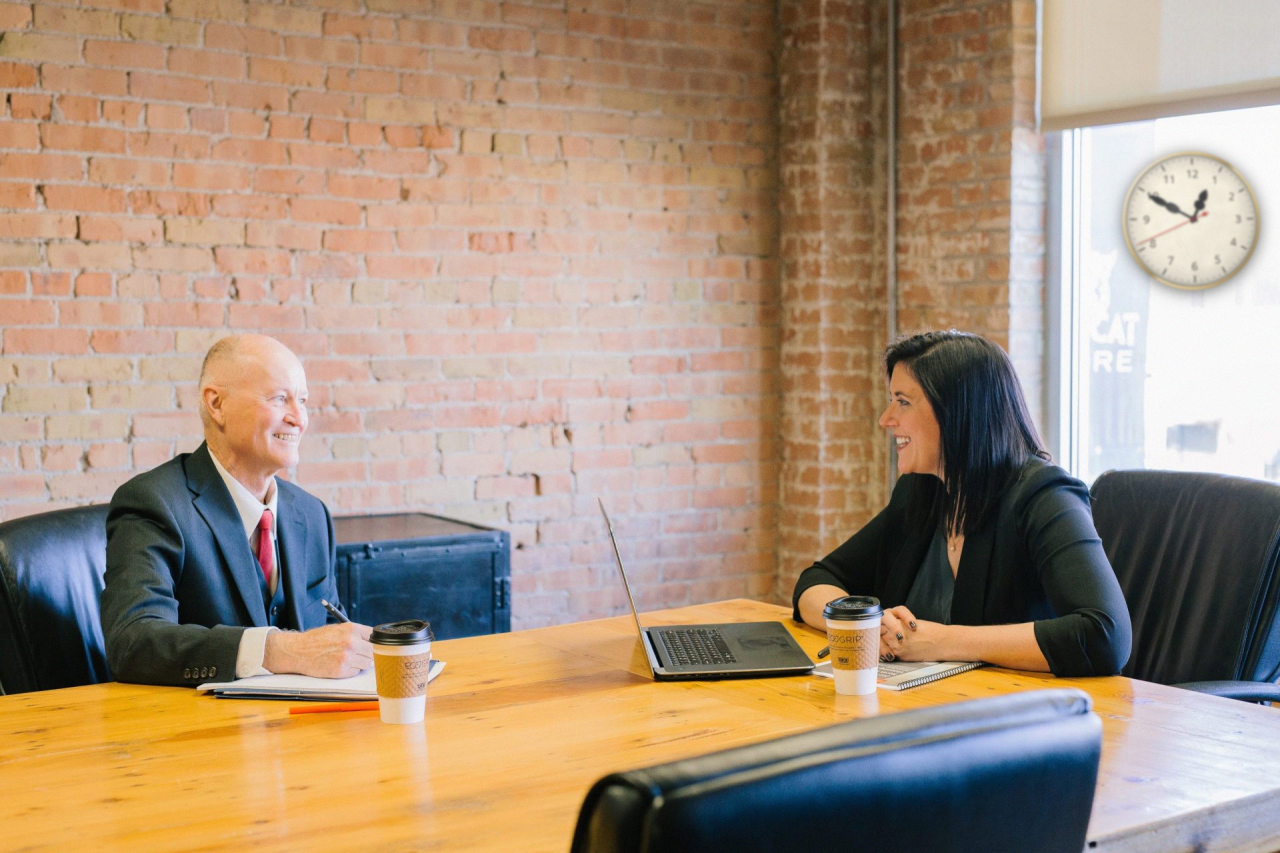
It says 12:49:41
